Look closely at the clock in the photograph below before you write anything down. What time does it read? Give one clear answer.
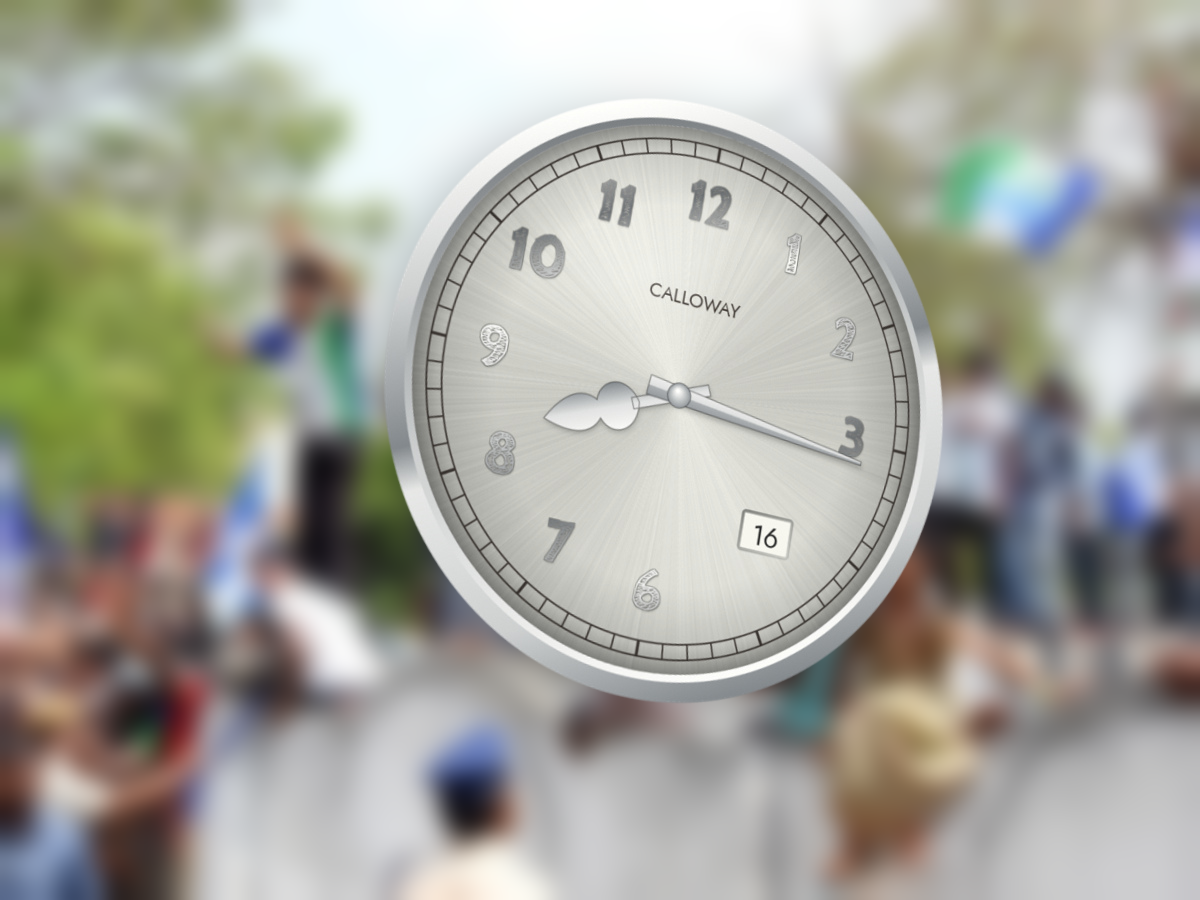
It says 8:16
